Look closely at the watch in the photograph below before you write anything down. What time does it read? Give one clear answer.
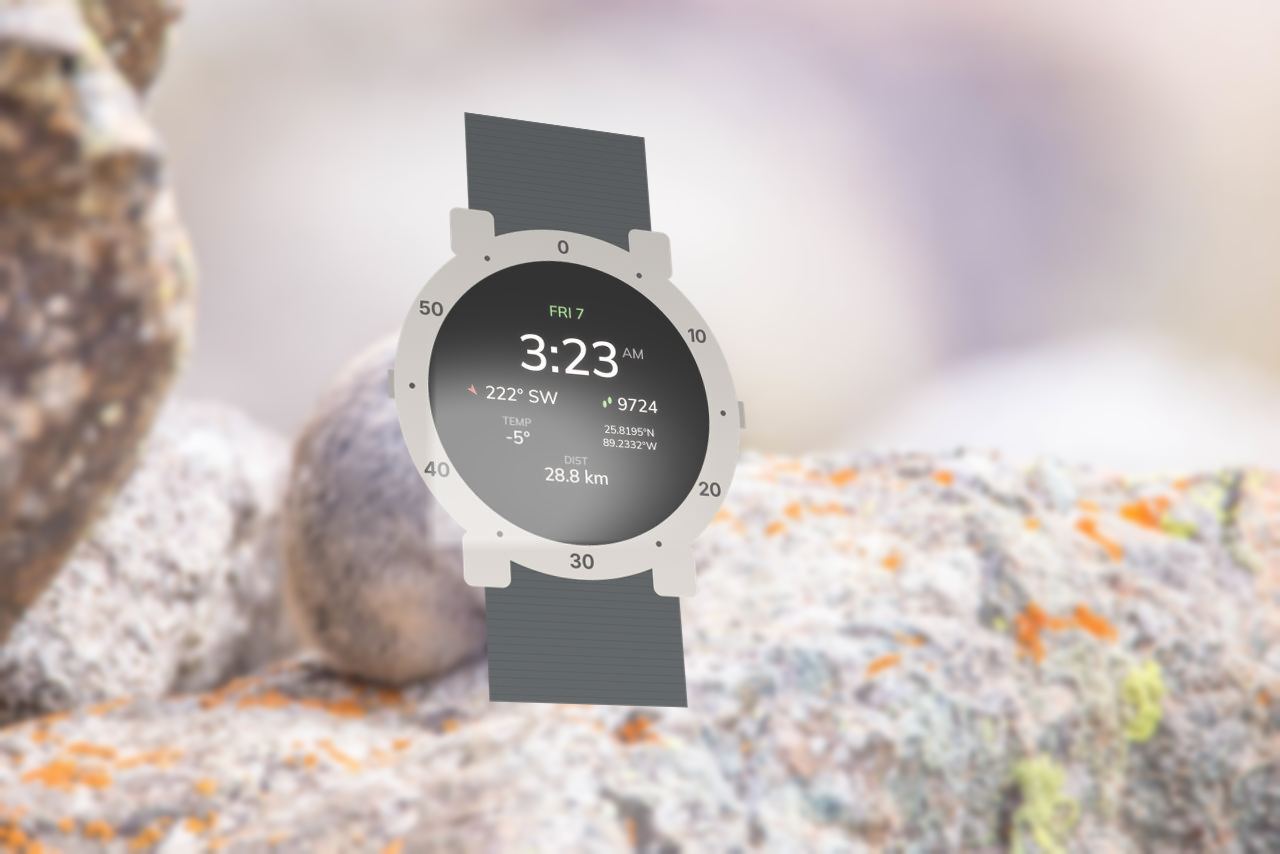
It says 3:23
